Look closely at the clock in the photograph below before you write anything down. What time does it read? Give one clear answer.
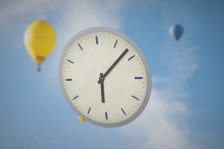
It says 6:08
